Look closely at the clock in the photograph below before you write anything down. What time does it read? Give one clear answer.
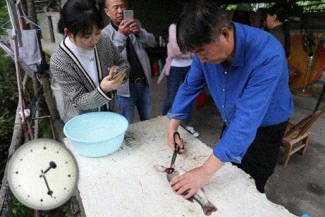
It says 1:26
